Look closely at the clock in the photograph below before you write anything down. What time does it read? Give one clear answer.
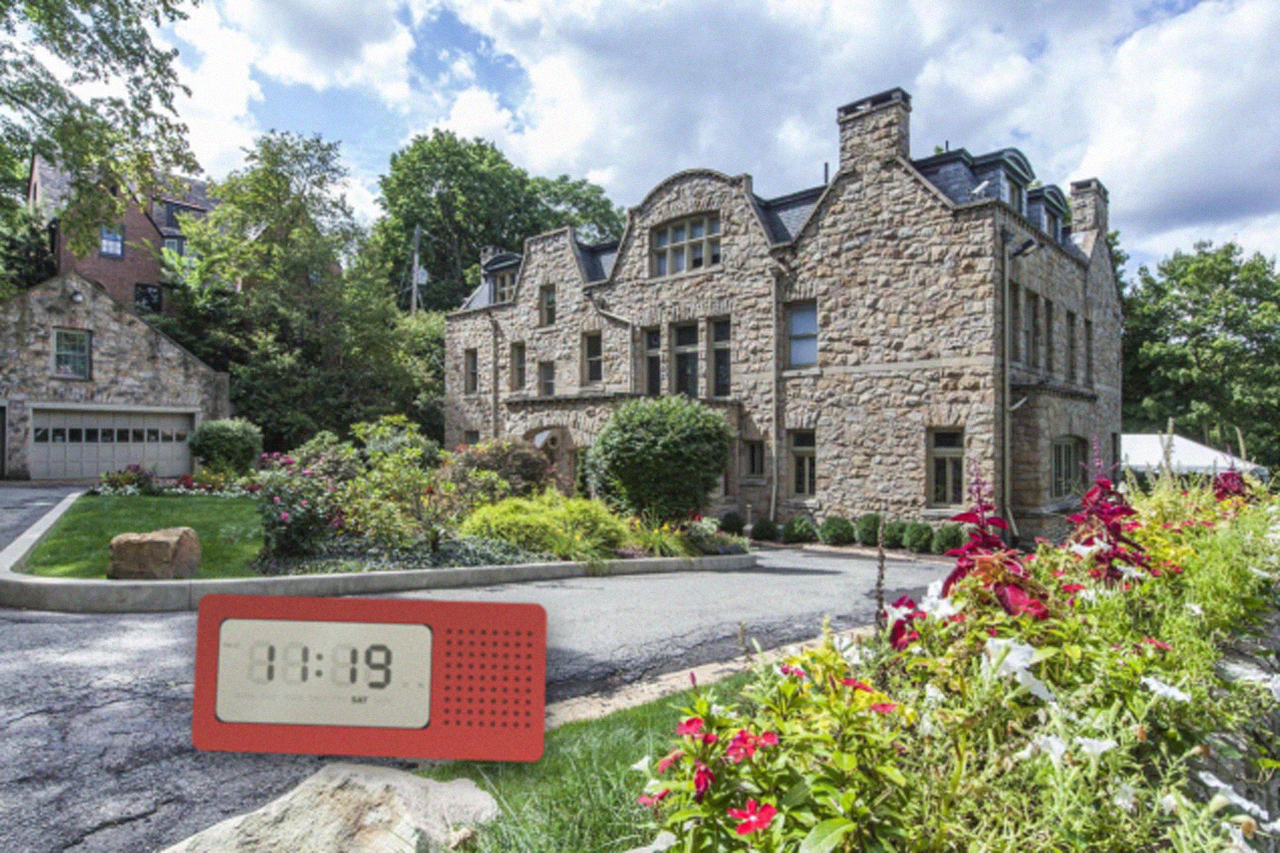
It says 11:19
